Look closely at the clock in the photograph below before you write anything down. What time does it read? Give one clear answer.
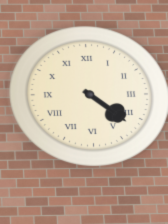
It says 4:22
